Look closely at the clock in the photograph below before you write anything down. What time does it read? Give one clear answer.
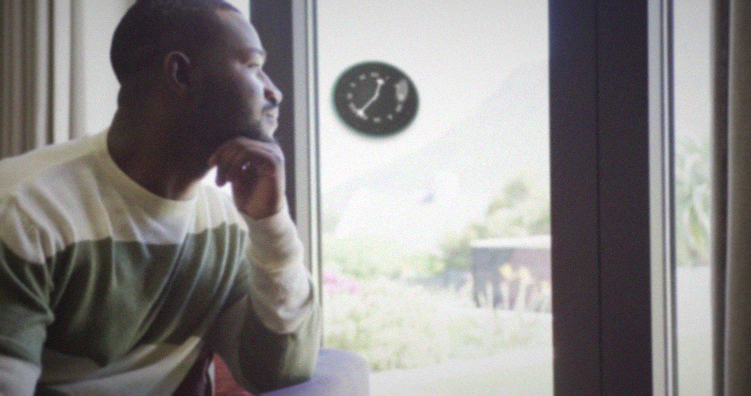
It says 12:37
